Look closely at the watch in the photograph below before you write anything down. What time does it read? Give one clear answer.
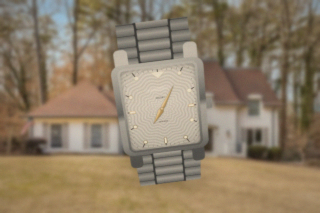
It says 7:05
